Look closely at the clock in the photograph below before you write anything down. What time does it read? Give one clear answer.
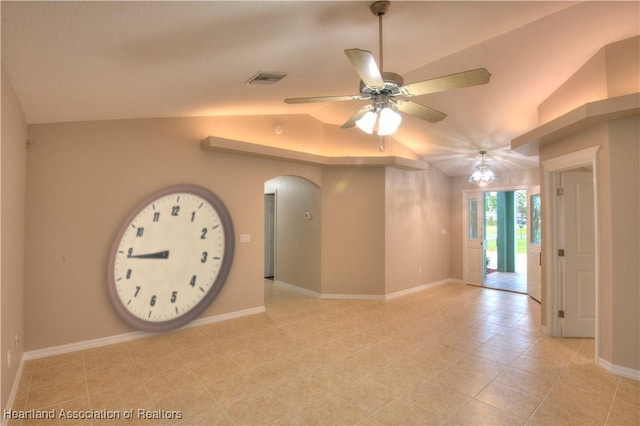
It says 8:44
